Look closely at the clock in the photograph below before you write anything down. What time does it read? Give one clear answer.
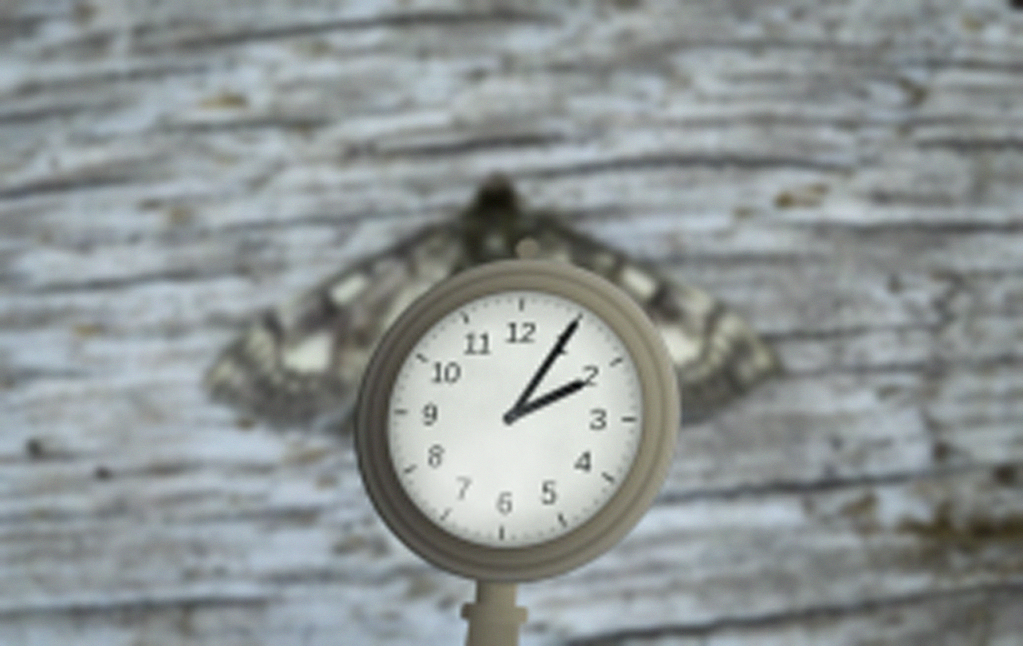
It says 2:05
